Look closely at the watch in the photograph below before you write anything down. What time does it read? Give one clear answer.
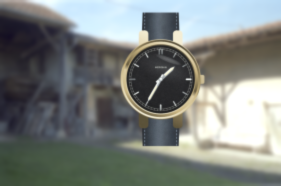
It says 1:35
